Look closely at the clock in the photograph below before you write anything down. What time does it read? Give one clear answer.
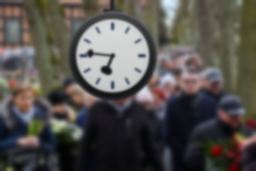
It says 6:46
